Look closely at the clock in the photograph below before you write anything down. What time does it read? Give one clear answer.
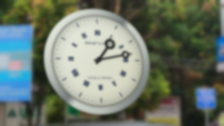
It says 1:13
